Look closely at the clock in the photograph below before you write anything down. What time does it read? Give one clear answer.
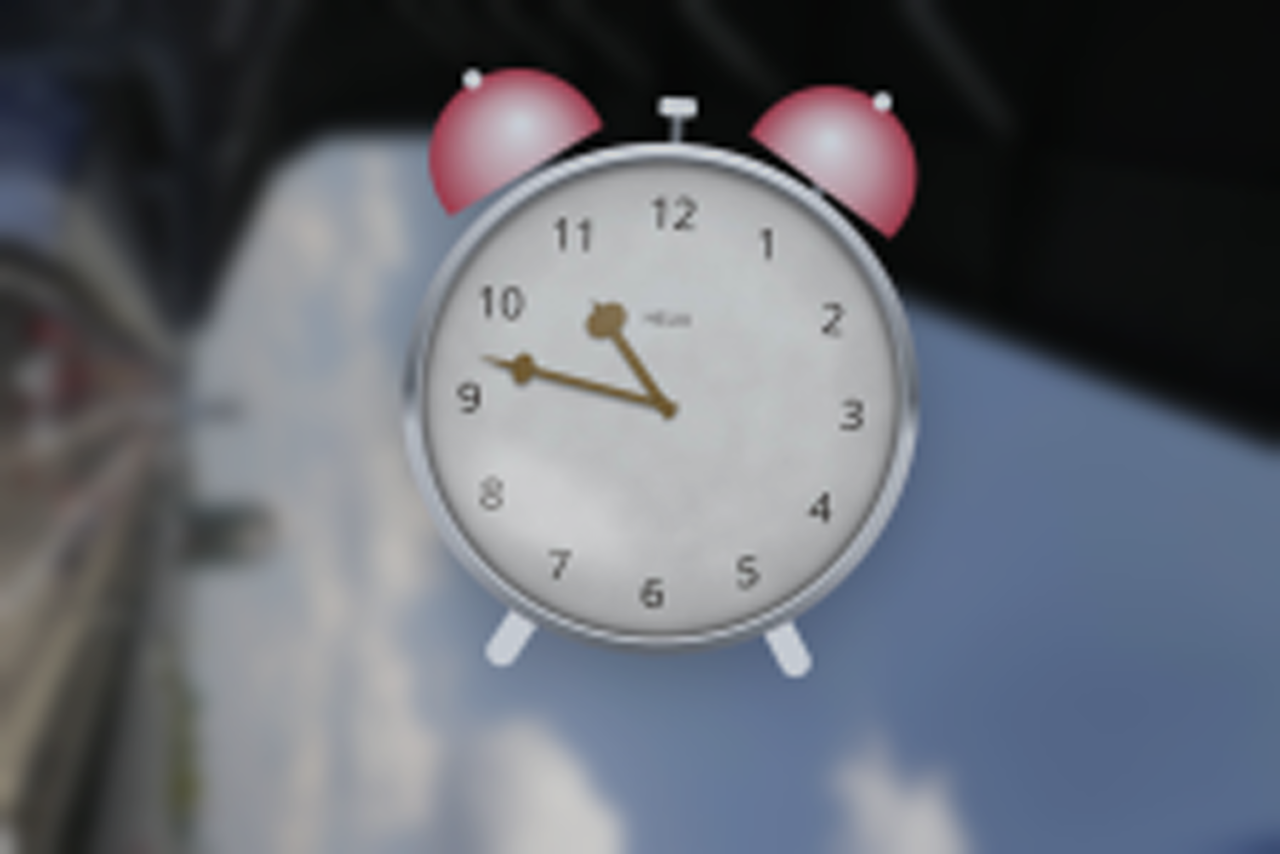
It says 10:47
